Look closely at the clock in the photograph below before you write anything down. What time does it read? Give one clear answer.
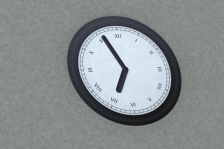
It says 6:56
